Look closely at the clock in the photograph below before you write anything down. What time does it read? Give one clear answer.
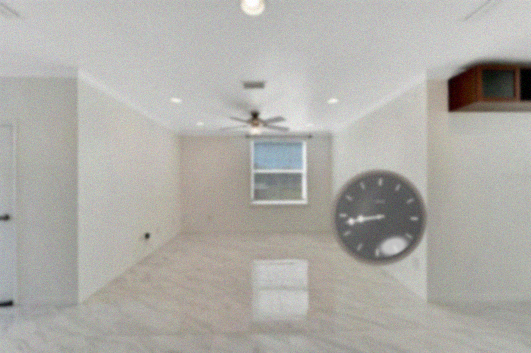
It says 8:43
